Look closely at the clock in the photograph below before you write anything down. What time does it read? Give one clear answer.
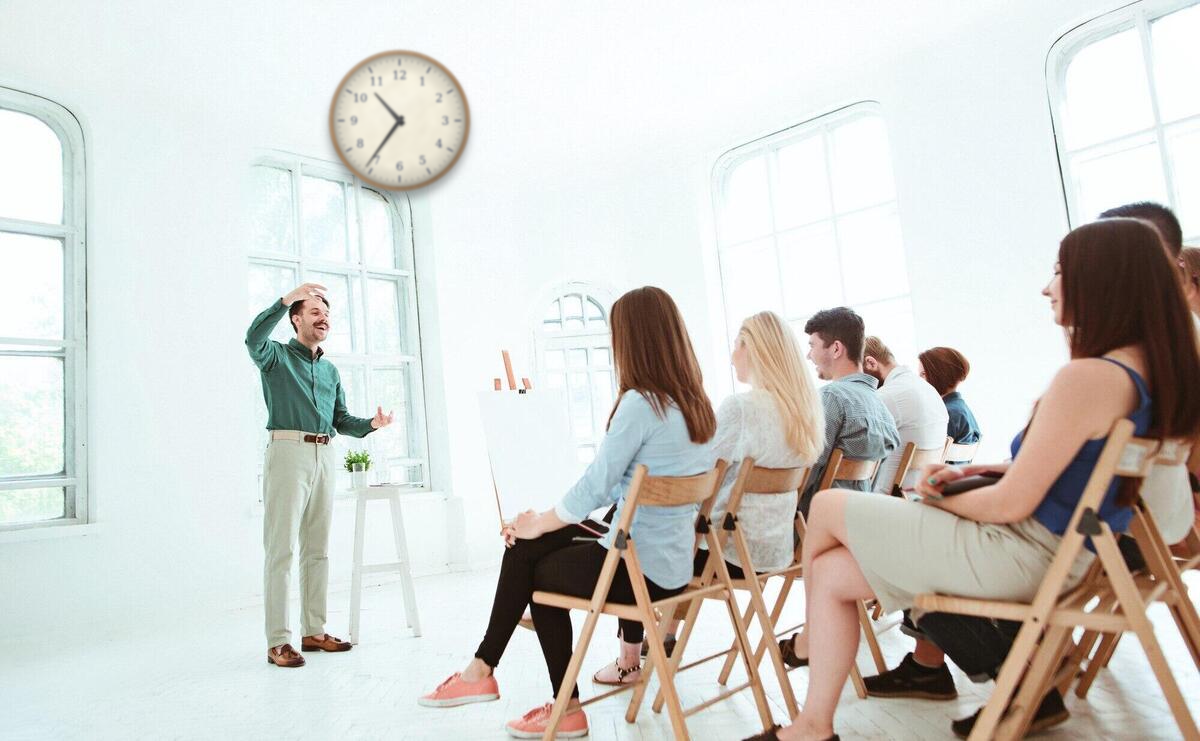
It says 10:36
